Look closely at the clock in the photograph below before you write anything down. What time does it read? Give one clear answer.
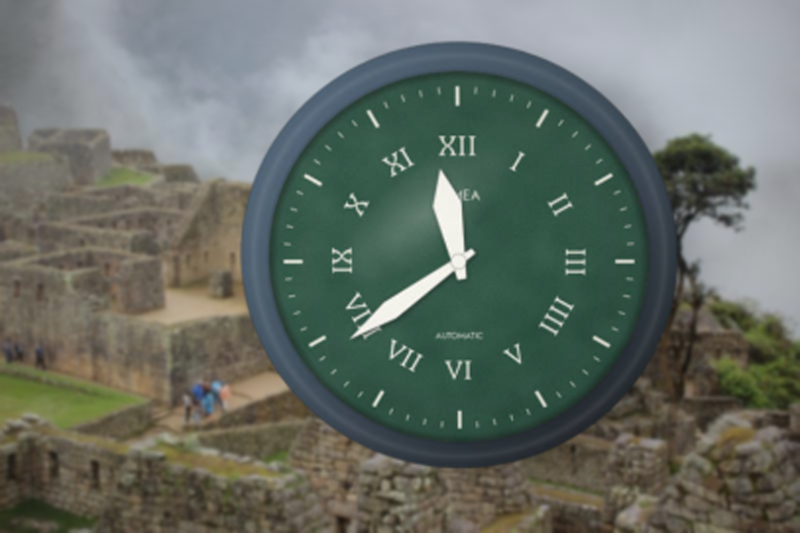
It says 11:39
